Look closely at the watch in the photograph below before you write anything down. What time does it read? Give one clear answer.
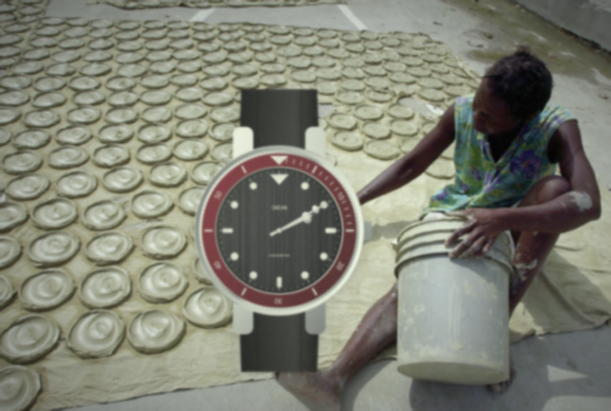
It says 2:10
